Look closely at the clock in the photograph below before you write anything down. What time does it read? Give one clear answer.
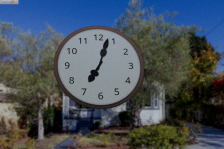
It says 7:03
